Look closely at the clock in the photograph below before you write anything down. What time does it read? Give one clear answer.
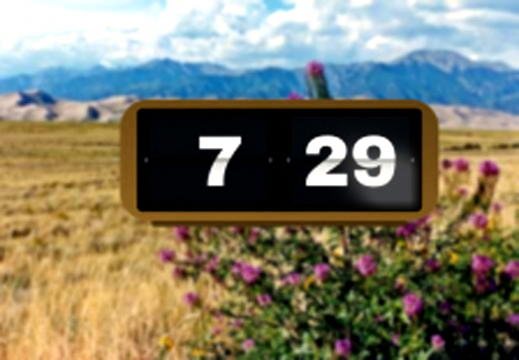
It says 7:29
